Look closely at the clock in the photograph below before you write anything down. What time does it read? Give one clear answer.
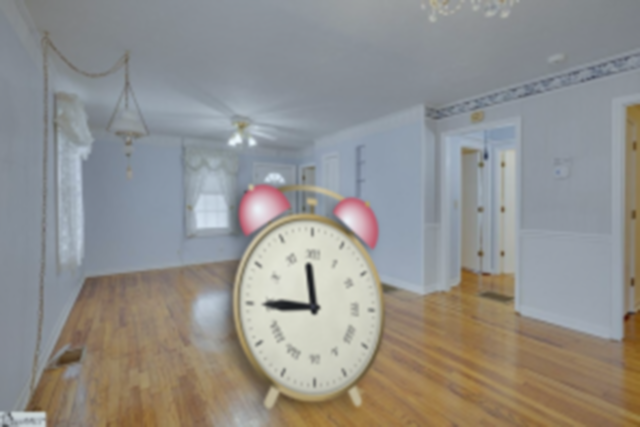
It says 11:45
